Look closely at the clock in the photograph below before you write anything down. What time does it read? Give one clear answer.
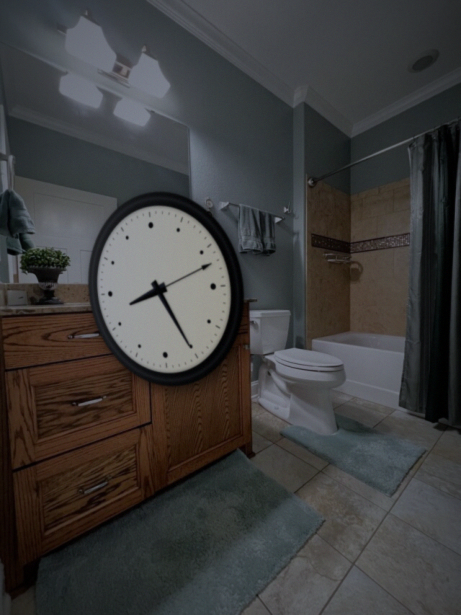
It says 8:25:12
